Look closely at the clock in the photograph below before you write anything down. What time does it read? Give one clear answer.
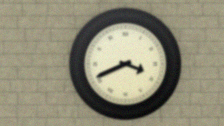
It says 3:41
